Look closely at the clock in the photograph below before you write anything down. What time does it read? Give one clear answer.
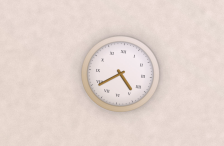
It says 4:39
